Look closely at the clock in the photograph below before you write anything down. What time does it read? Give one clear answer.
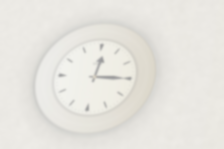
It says 12:15
